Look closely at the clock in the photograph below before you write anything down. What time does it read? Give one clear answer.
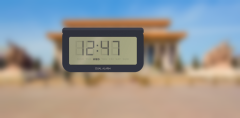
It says 12:47
